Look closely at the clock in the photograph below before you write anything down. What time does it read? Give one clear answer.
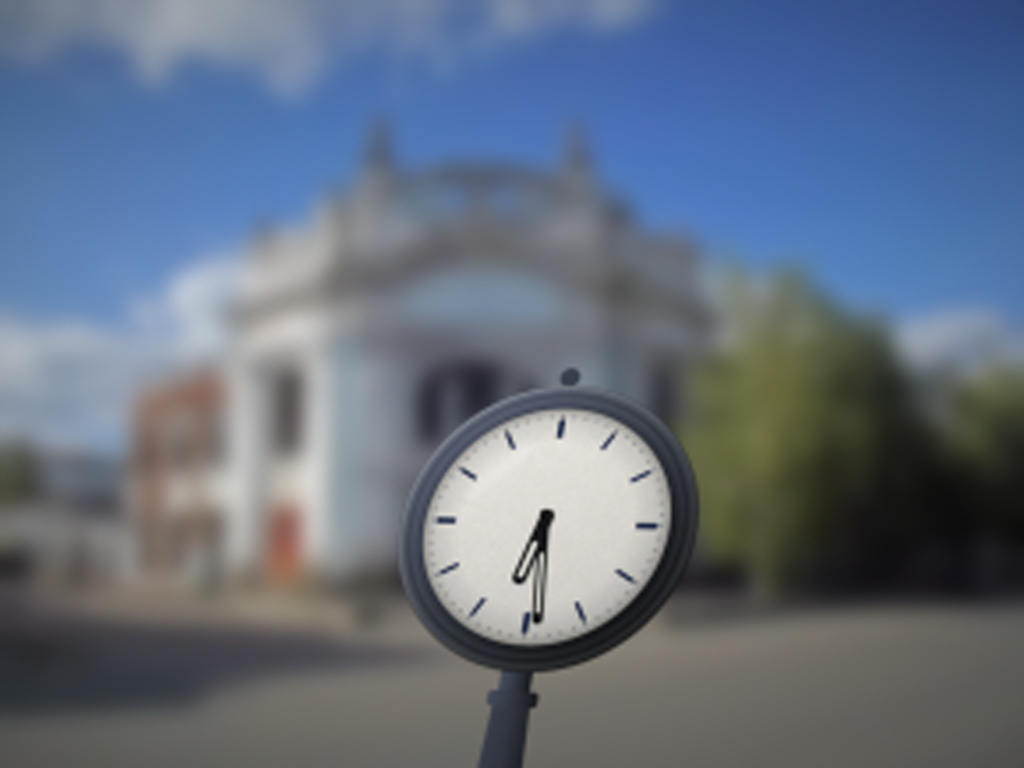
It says 6:29
